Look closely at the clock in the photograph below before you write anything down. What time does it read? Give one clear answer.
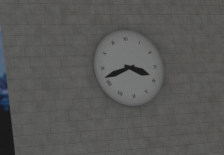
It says 3:42
